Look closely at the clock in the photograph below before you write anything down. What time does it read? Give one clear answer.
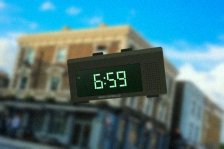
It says 6:59
